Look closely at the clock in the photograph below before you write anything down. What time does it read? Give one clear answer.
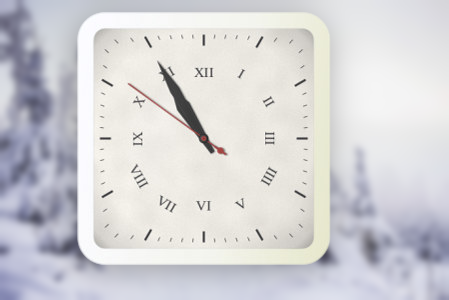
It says 10:54:51
